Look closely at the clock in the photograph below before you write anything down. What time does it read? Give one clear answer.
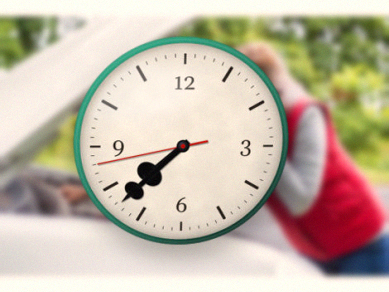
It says 7:37:43
